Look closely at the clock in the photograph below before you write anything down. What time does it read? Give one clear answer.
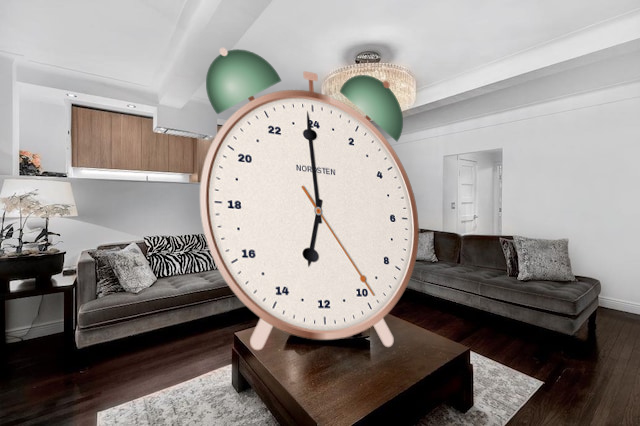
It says 12:59:24
